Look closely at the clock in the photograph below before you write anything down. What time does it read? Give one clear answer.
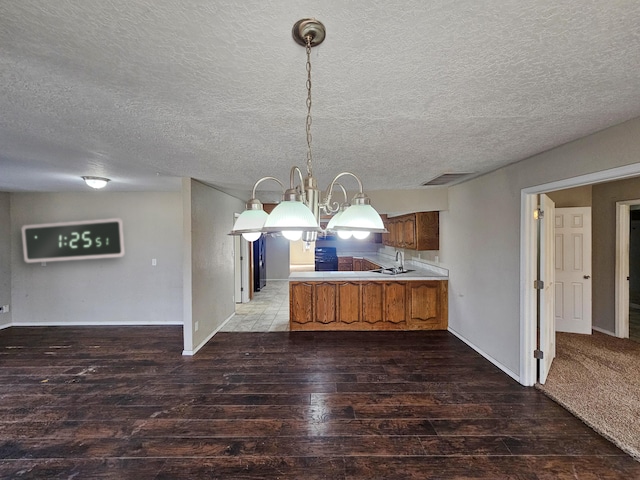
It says 1:25
